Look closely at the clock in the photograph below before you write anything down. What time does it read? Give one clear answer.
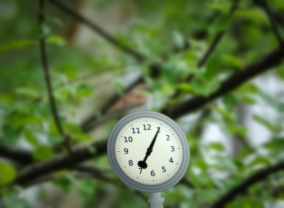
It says 7:05
